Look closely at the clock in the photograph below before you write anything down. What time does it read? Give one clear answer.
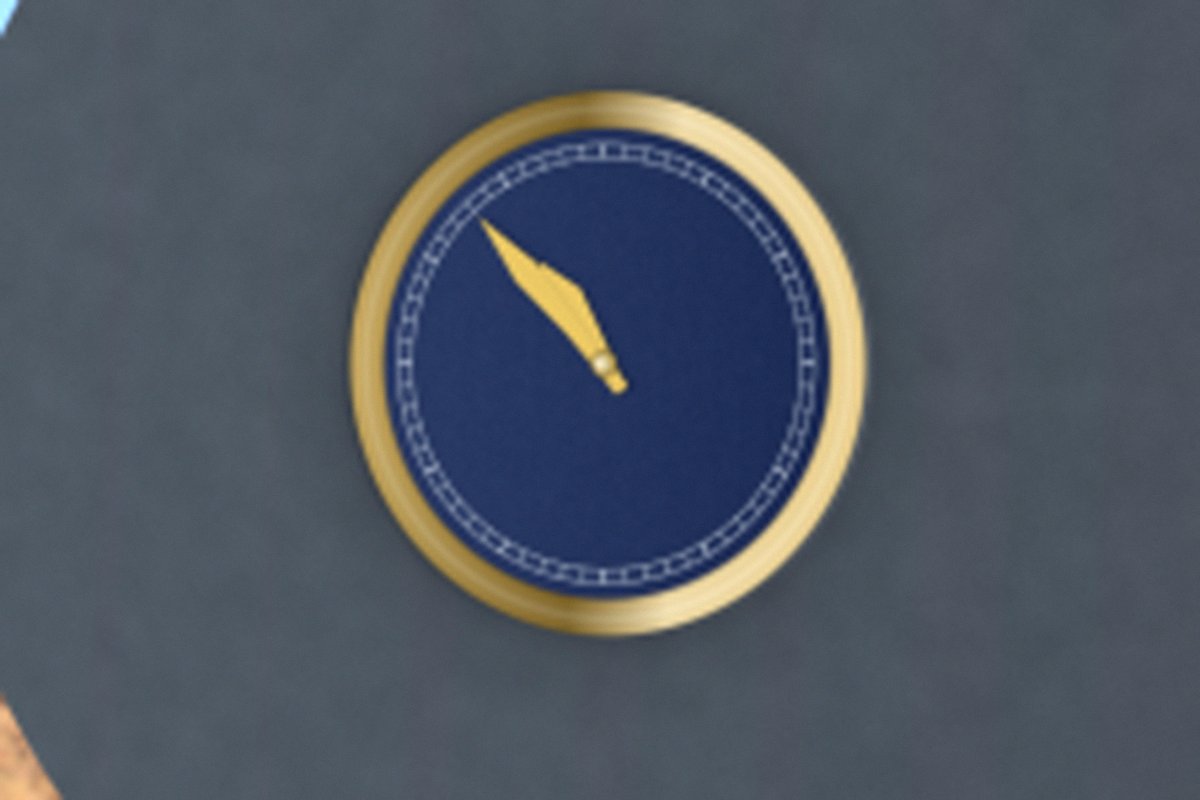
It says 10:53
